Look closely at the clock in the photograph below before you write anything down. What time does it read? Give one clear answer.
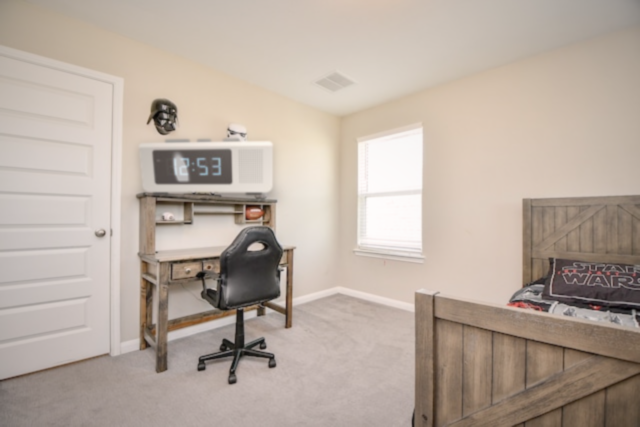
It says 12:53
